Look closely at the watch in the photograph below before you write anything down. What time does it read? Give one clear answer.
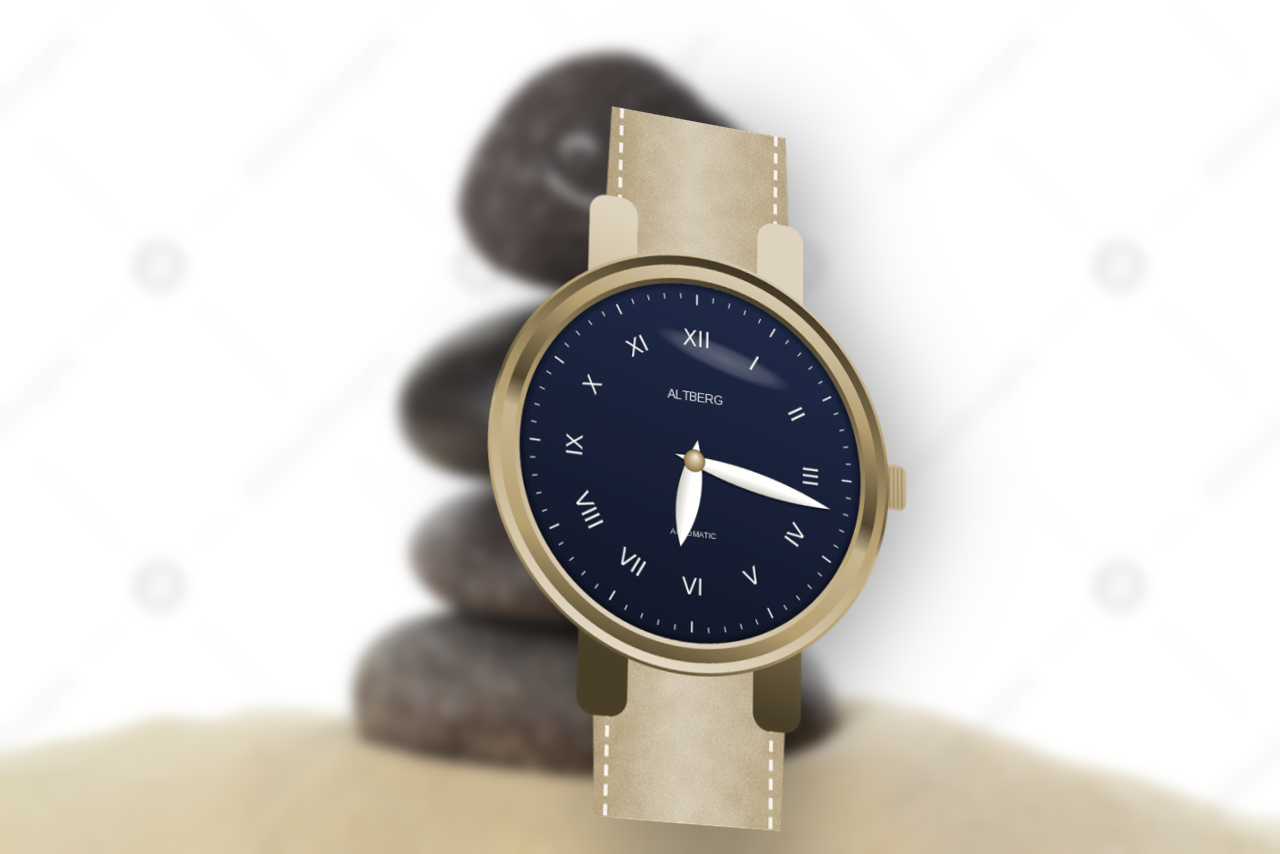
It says 6:17
